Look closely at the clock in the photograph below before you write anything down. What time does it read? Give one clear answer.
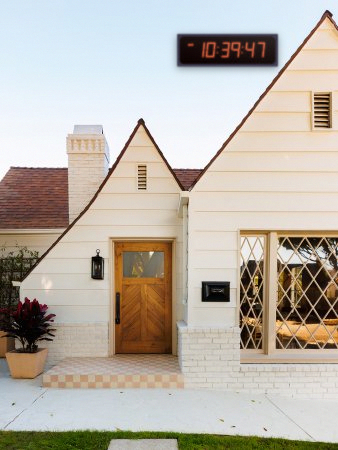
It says 10:39:47
